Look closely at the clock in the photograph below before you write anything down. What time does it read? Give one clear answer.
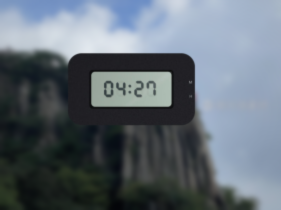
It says 4:27
